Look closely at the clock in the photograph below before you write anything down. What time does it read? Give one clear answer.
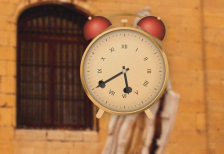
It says 5:40
